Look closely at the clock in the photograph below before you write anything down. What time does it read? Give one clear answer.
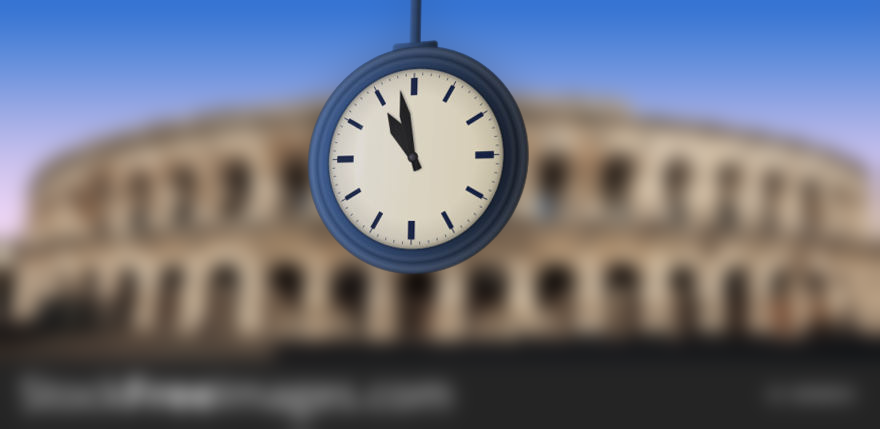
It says 10:58
